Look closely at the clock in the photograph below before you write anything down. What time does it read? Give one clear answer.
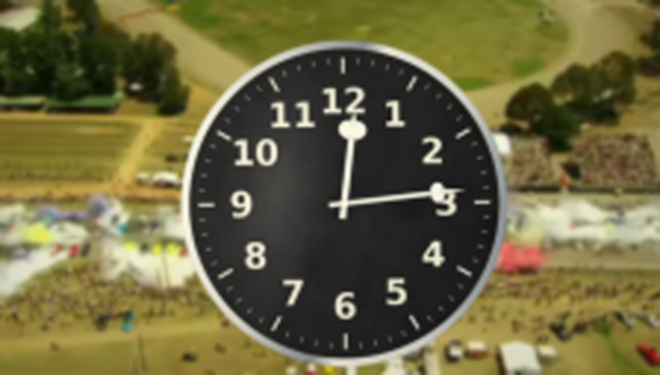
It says 12:14
